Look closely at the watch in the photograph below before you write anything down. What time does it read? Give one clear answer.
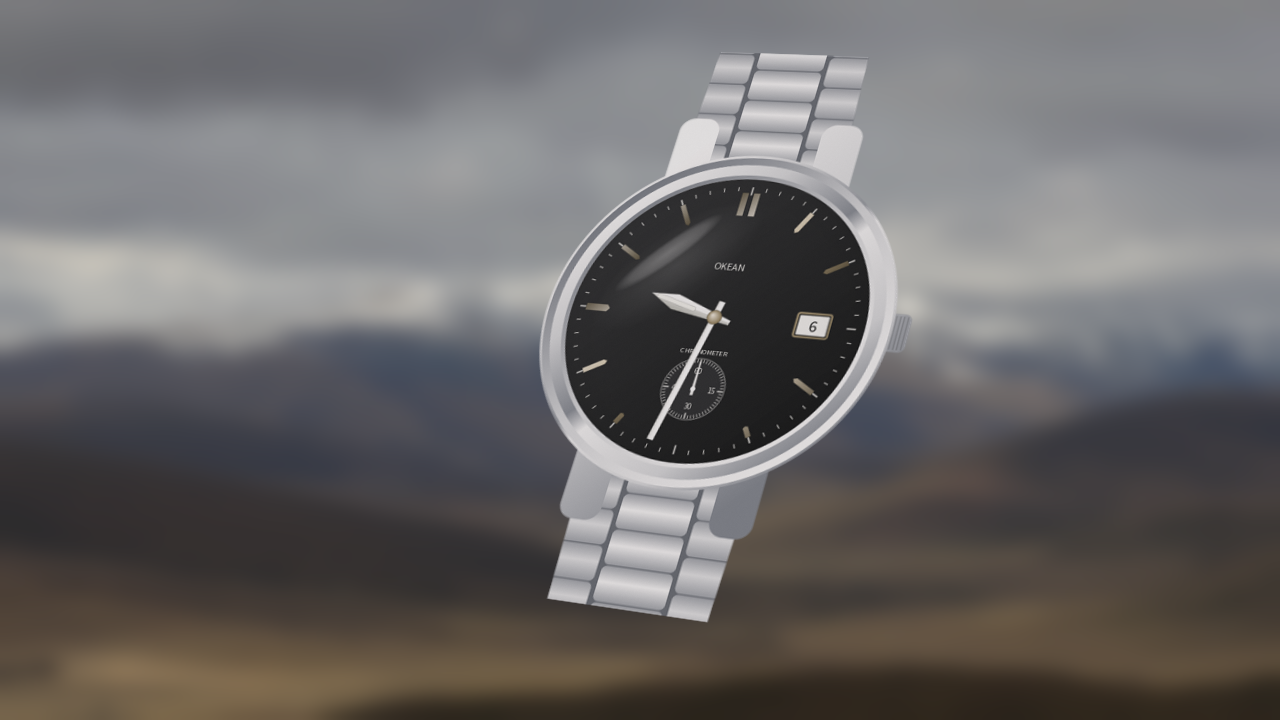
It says 9:32
